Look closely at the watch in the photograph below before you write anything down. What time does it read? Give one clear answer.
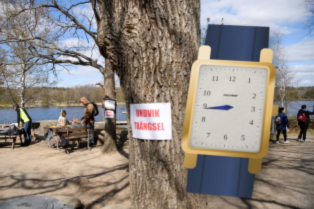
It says 8:44
